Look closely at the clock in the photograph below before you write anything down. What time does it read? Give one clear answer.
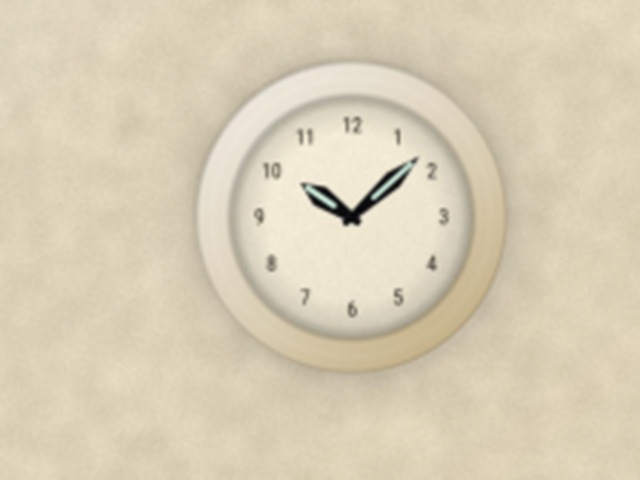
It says 10:08
